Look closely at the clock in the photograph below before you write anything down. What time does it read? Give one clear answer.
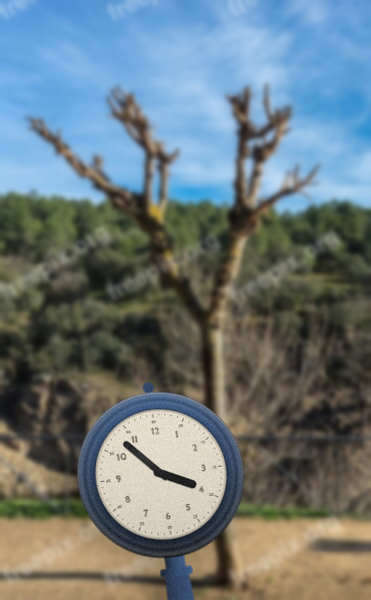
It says 3:53
